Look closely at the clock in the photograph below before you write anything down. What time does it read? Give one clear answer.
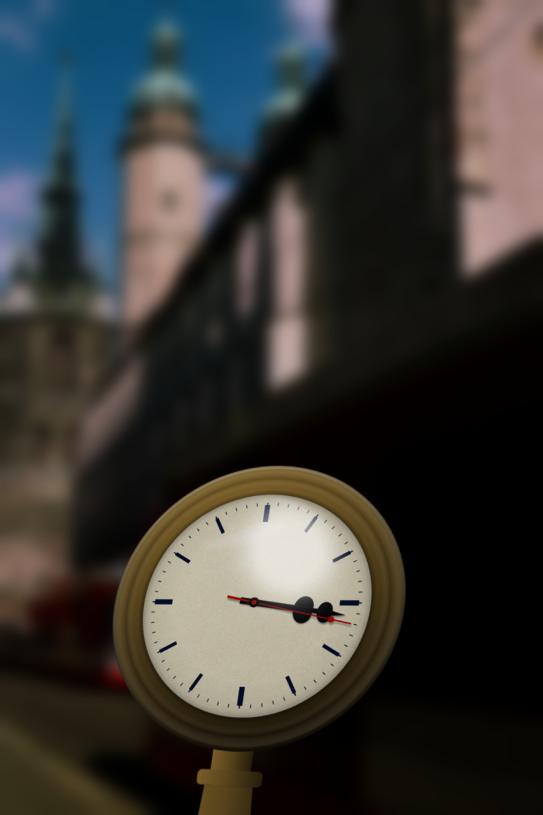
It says 3:16:17
